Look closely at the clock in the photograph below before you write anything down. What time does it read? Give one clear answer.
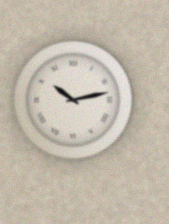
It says 10:13
